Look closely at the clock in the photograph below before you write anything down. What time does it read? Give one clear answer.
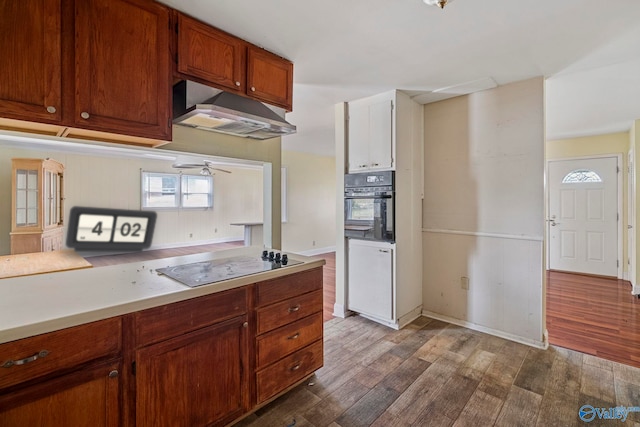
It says 4:02
